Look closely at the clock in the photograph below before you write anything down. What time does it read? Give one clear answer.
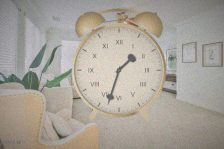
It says 1:33
